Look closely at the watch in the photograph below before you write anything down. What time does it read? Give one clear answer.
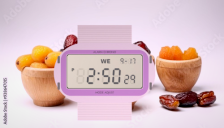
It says 2:50:29
